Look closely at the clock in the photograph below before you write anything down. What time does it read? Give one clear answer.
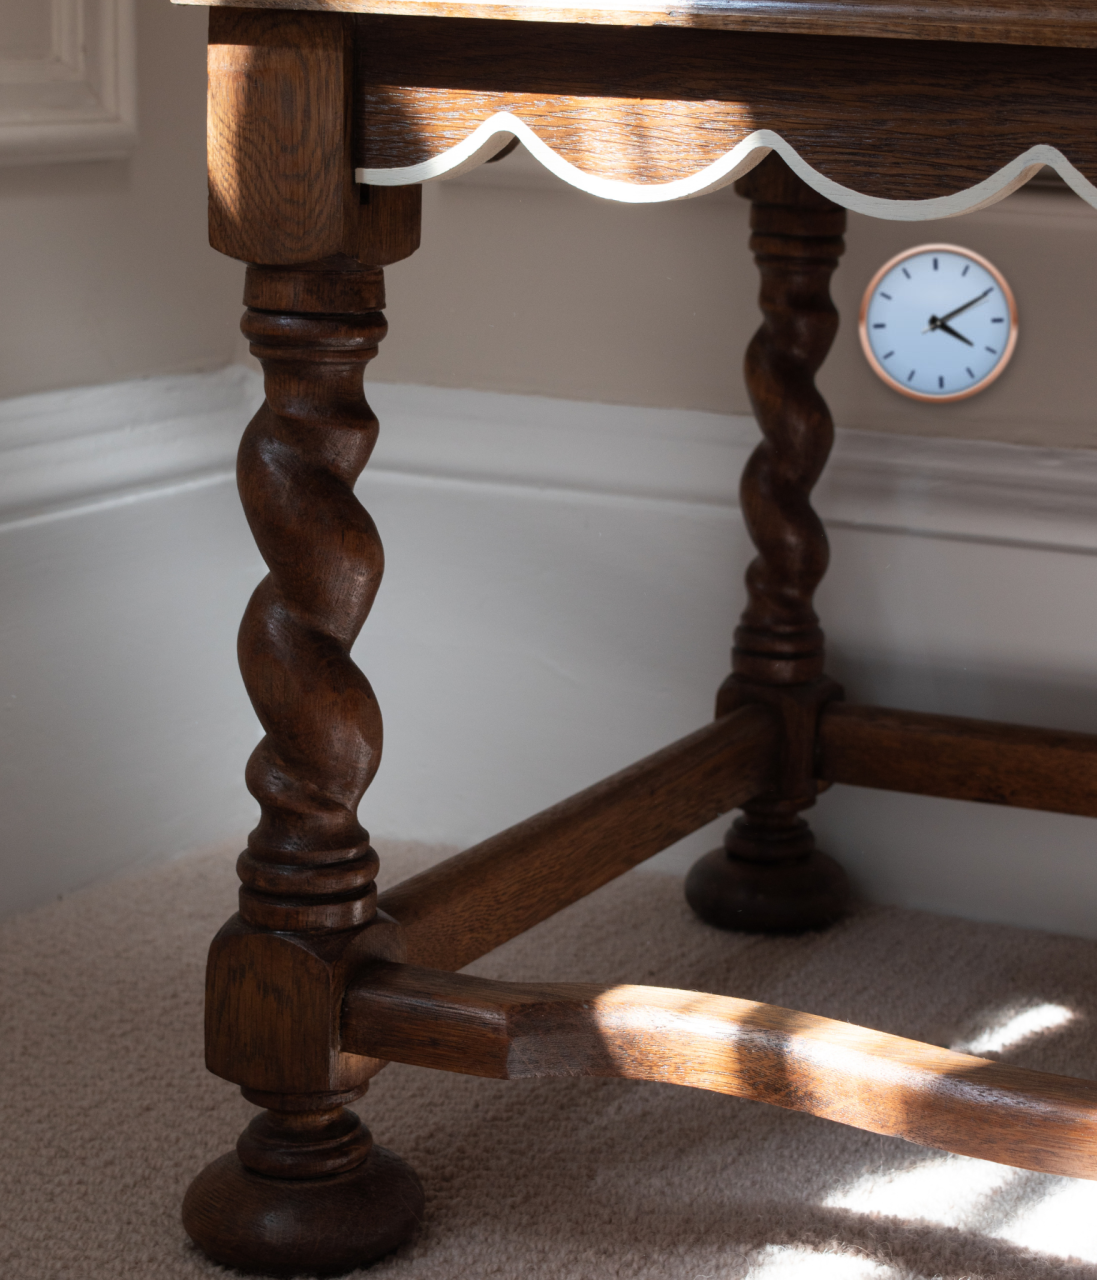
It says 4:10:11
